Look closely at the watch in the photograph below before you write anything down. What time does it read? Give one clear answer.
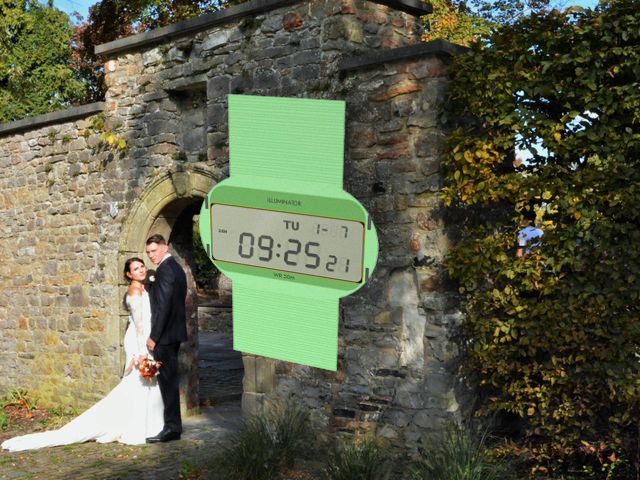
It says 9:25:21
